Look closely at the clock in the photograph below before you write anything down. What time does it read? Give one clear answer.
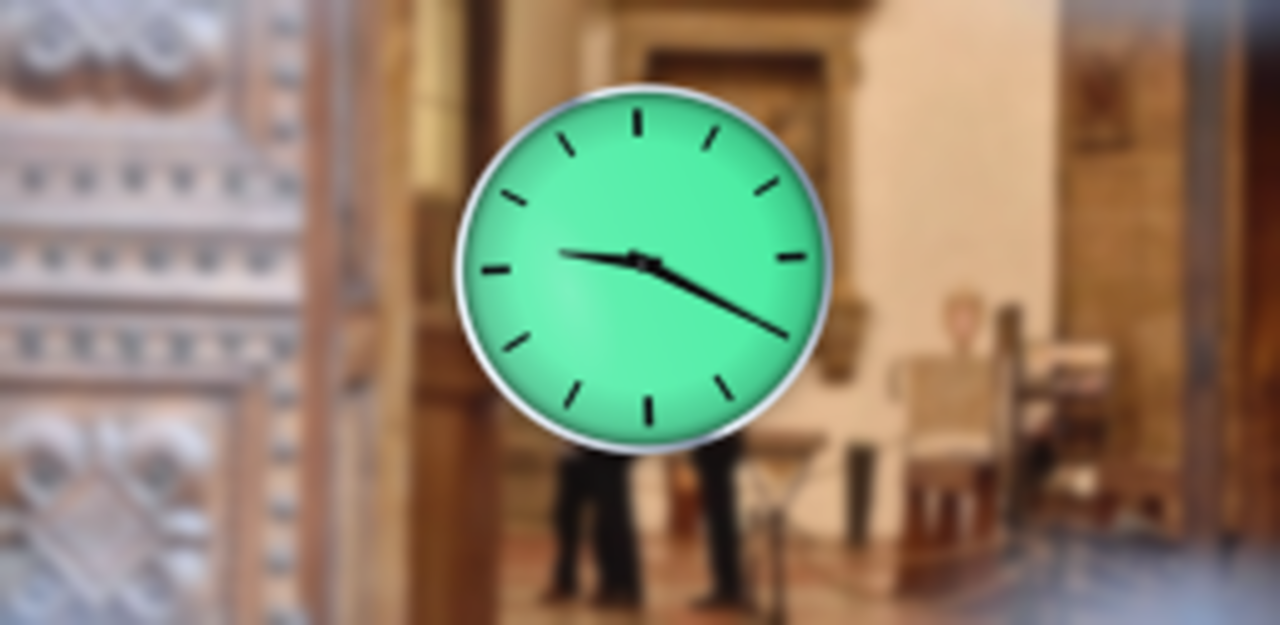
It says 9:20
